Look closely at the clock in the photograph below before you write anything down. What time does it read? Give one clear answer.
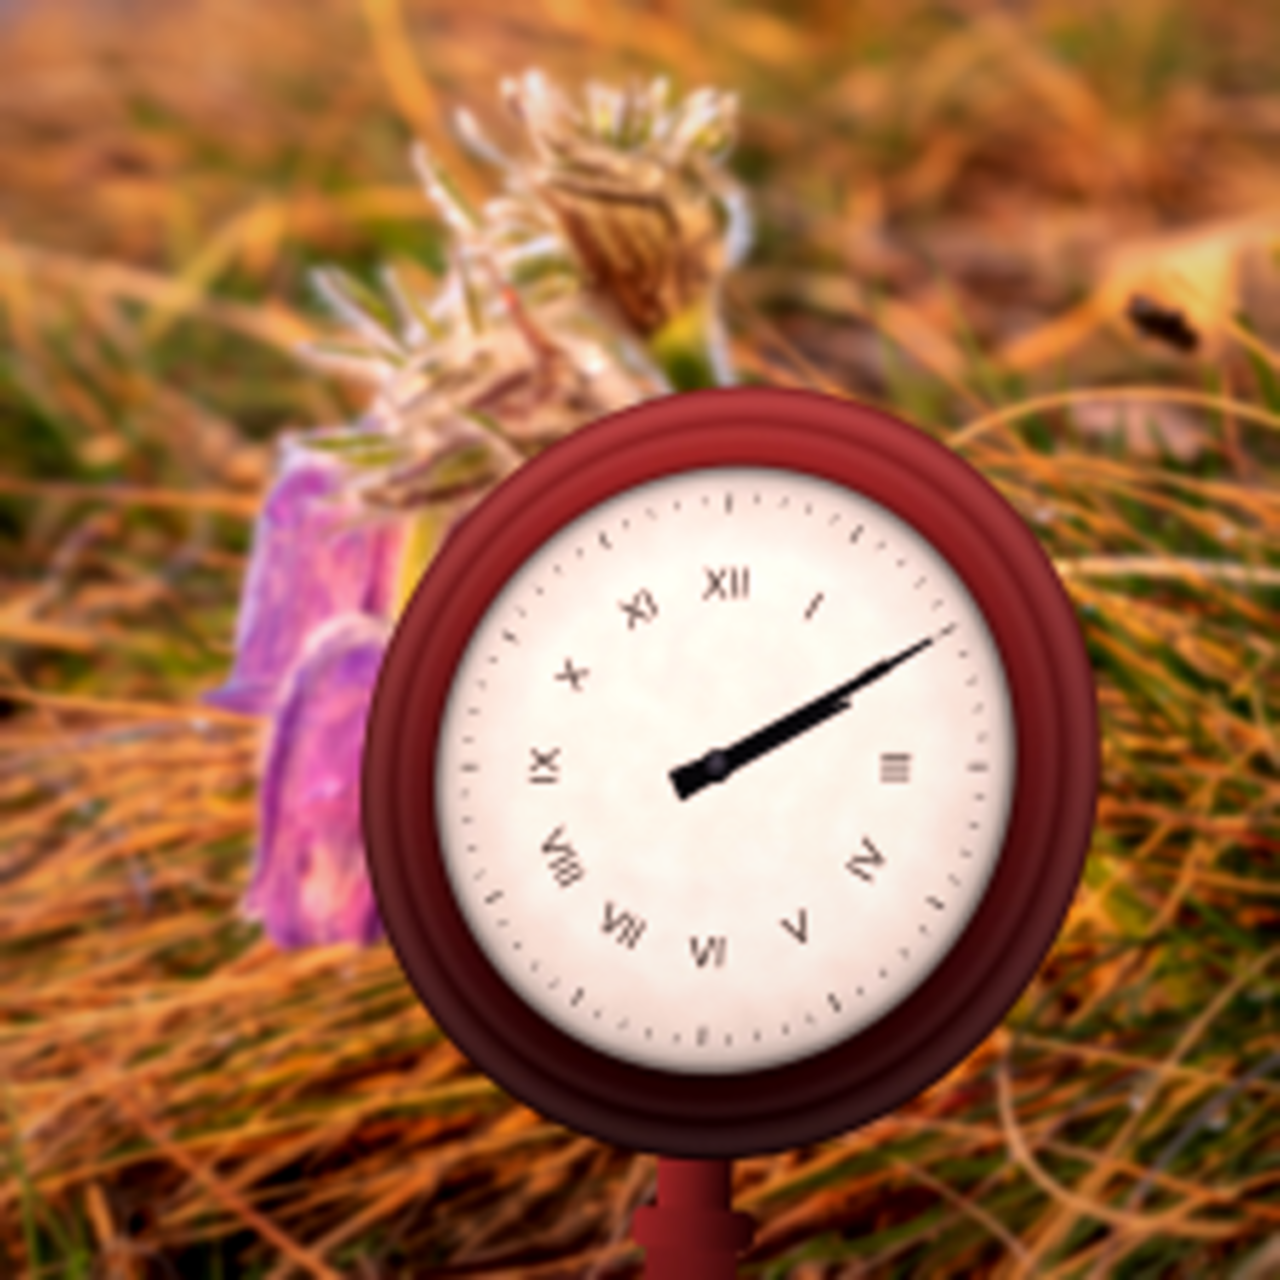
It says 2:10
